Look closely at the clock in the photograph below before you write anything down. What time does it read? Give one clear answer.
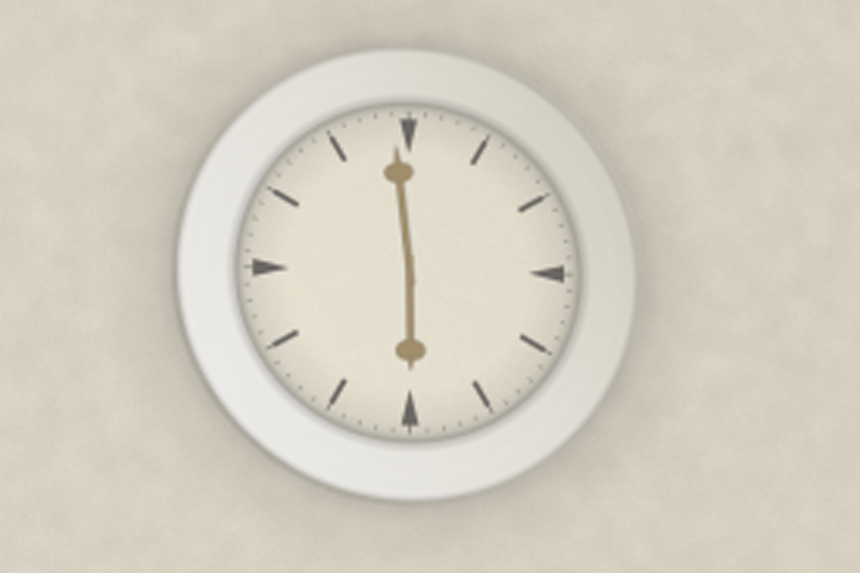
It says 5:59
